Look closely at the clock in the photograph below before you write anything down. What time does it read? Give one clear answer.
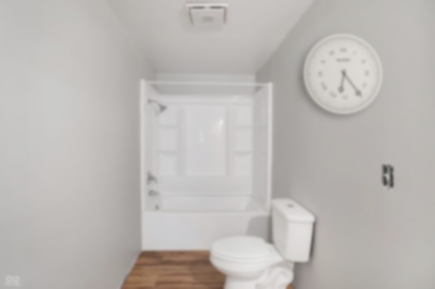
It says 6:24
